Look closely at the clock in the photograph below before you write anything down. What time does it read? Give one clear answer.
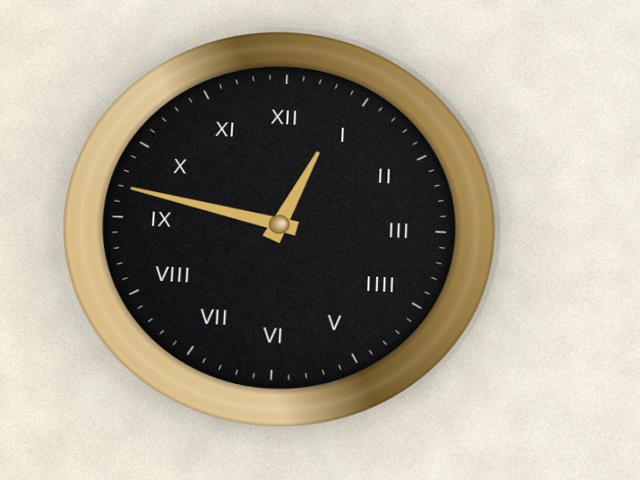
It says 12:47
